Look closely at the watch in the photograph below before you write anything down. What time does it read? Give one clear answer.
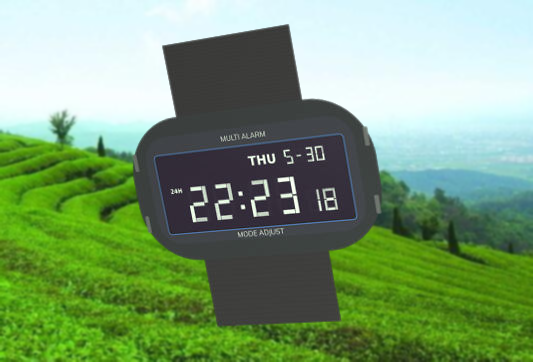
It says 22:23:18
